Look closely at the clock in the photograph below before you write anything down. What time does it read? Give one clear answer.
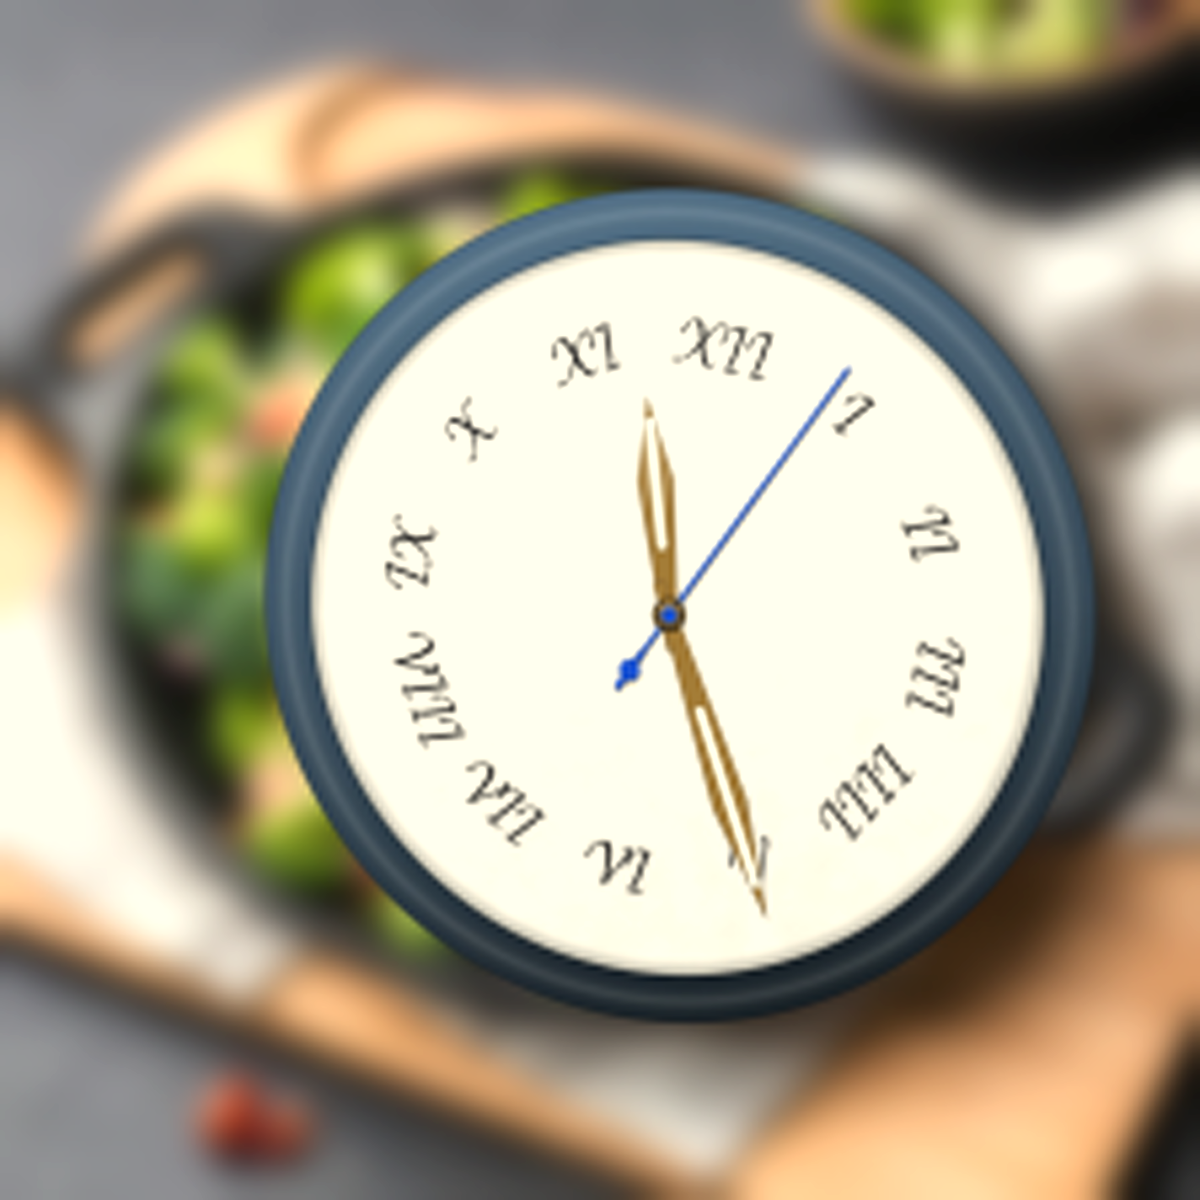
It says 11:25:04
